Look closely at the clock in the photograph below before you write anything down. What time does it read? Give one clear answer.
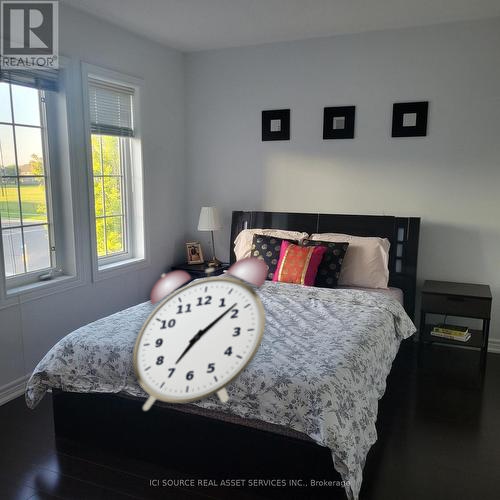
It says 7:08
